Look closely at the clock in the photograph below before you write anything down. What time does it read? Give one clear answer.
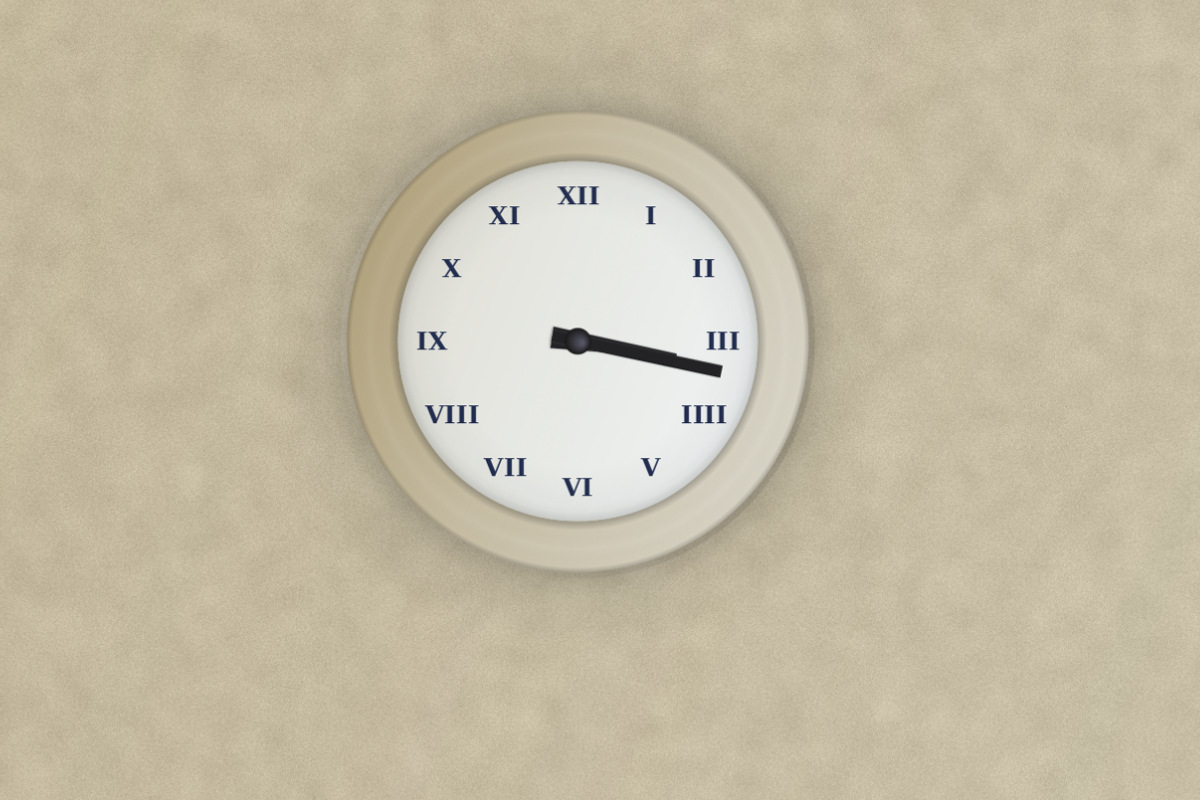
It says 3:17
